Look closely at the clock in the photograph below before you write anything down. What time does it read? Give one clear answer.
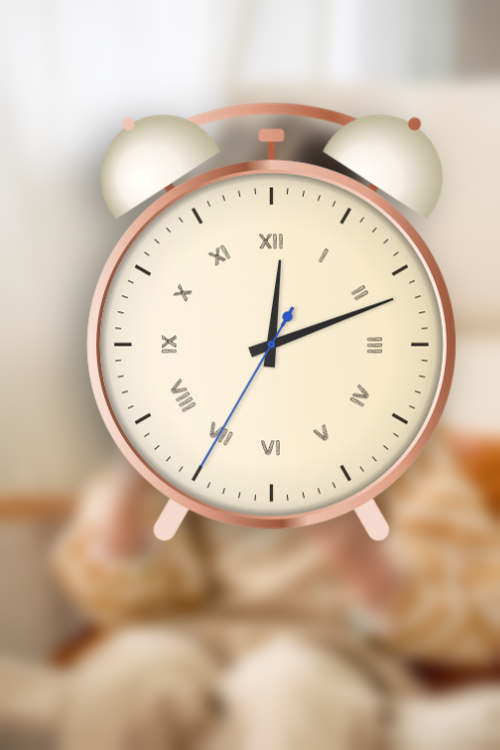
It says 12:11:35
